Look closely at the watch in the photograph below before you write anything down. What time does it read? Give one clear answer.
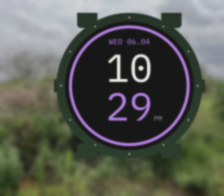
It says 10:29
